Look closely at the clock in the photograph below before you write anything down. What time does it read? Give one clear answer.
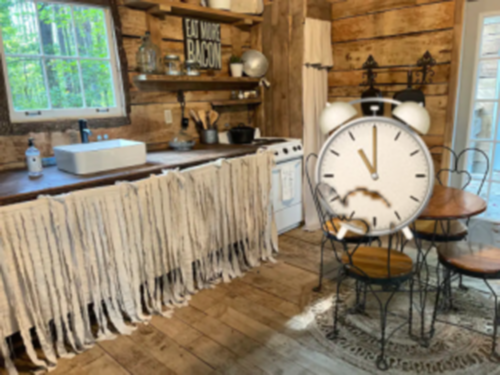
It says 11:00
